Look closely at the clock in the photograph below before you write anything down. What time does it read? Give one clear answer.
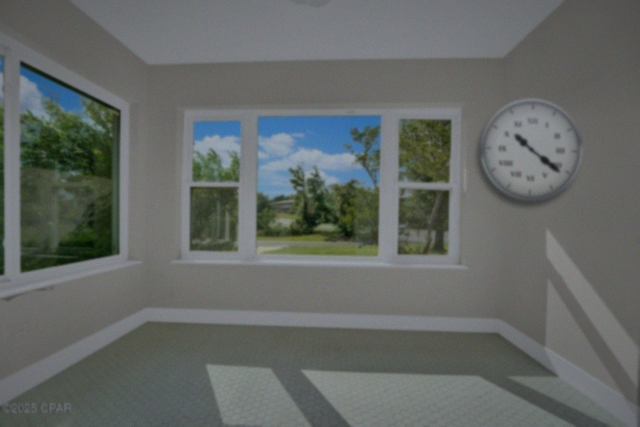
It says 10:21
